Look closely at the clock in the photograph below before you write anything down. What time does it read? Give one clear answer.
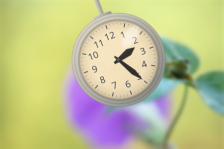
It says 2:25
